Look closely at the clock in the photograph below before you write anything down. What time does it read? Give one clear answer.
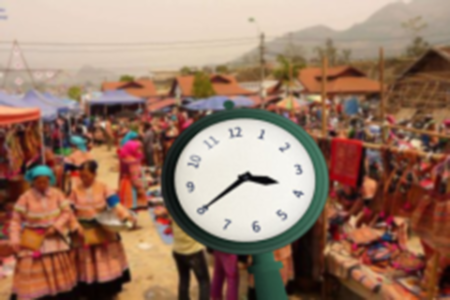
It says 3:40
